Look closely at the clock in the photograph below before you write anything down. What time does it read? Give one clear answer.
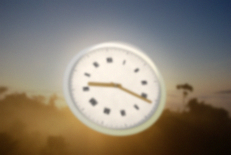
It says 9:21
